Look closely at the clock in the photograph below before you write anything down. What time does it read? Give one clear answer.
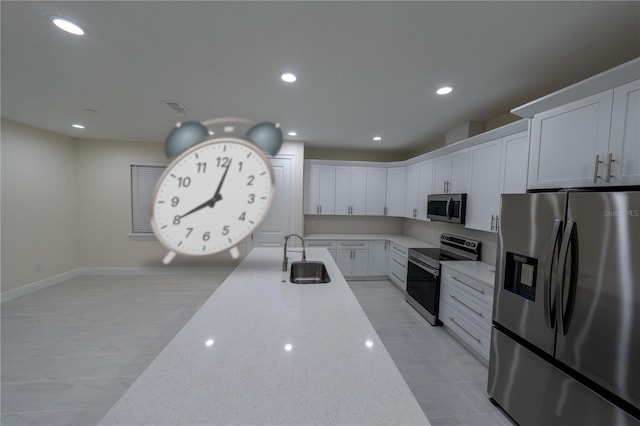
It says 8:02
